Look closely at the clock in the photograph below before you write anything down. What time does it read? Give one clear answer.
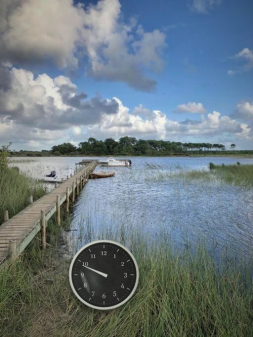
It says 9:49
